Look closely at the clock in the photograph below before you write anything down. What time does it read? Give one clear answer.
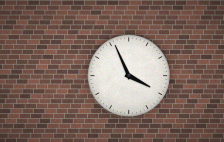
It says 3:56
